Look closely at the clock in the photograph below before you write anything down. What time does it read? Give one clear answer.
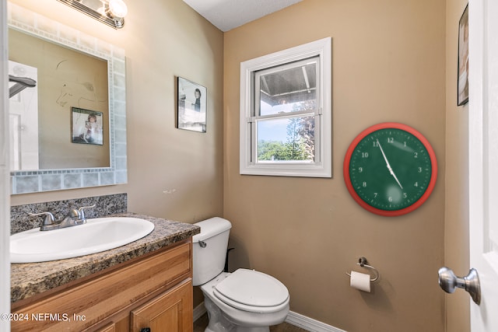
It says 4:56
